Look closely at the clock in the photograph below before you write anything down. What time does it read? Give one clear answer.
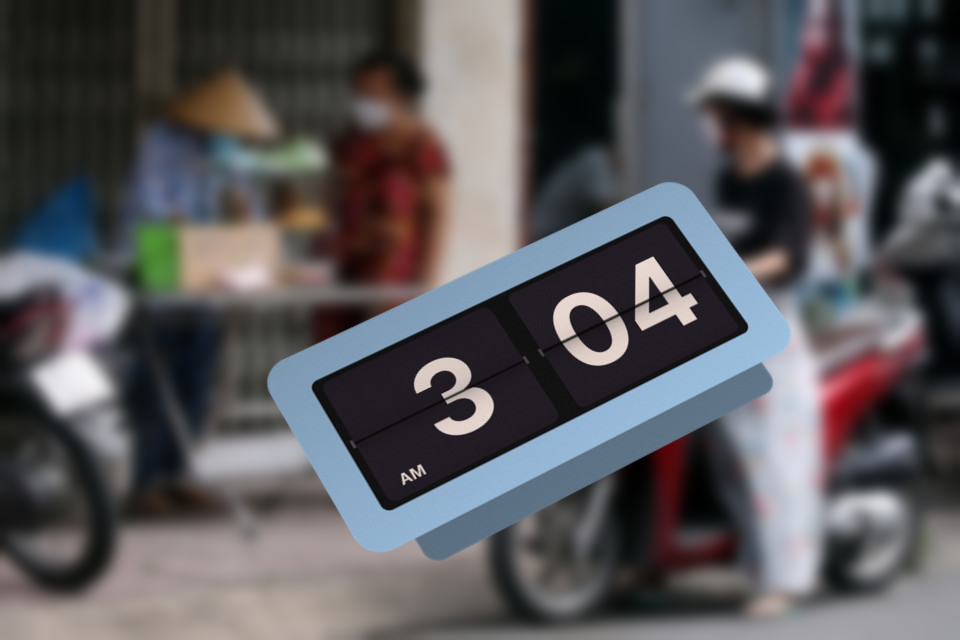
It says 3:04
